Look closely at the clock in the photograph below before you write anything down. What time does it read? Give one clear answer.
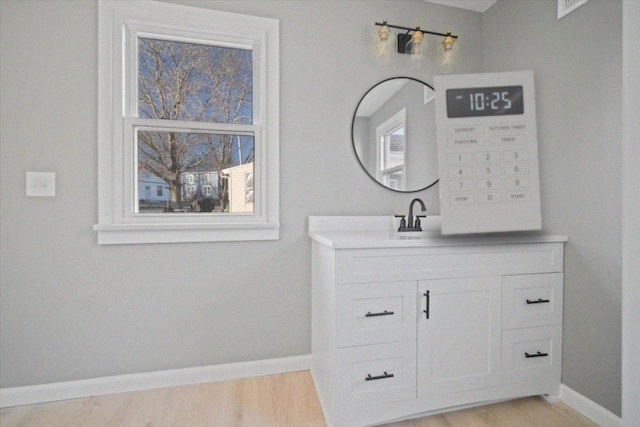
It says 10:25
